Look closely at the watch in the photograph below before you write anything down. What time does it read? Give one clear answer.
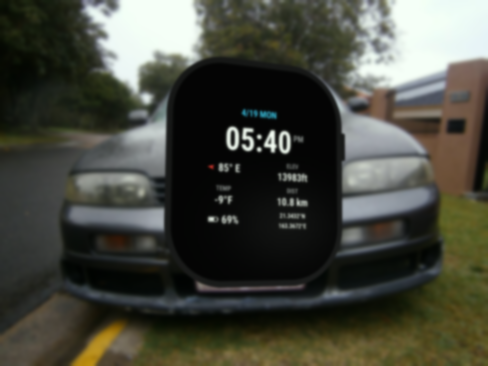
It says 5:40
